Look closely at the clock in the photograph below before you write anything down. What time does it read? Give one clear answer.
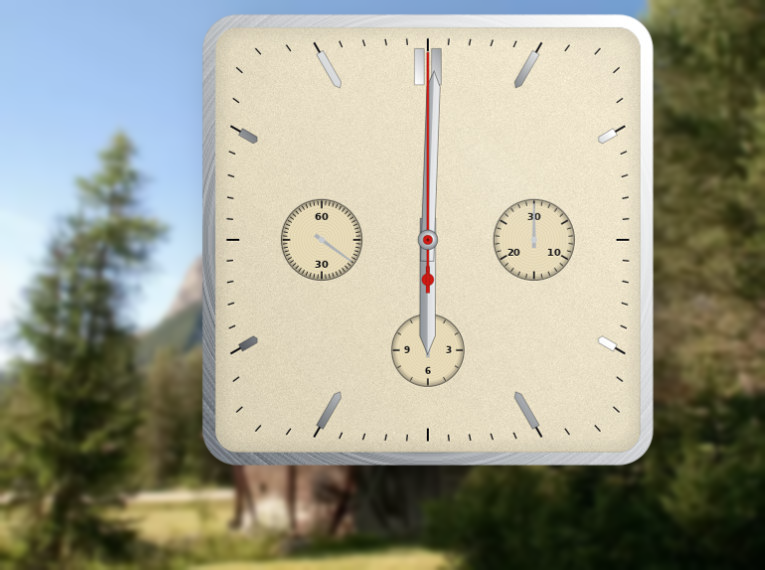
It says 6:00:21
